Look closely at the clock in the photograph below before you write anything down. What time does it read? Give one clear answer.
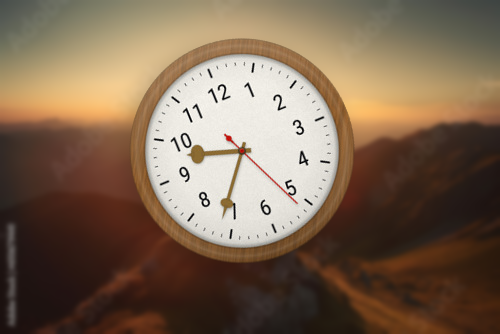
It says 9:36:26
